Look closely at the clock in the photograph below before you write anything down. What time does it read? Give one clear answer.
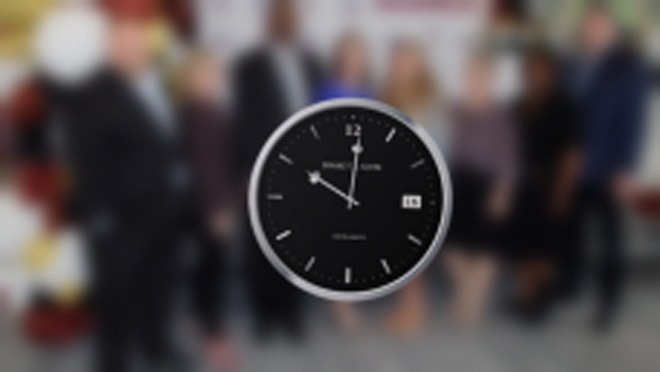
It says 10:01
